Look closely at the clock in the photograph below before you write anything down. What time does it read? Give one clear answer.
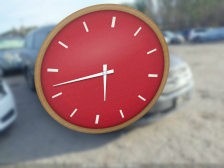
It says 5:42
